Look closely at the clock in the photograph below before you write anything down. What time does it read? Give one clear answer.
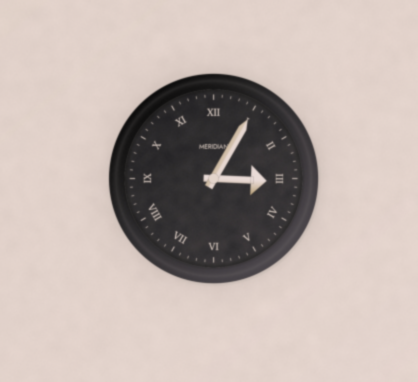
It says 3:05
